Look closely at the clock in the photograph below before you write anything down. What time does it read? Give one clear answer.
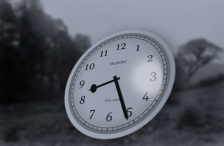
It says 8:26
